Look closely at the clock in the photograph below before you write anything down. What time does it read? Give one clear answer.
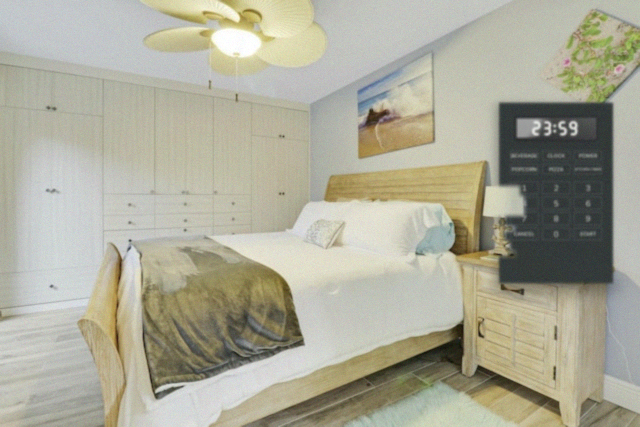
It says 23:59
